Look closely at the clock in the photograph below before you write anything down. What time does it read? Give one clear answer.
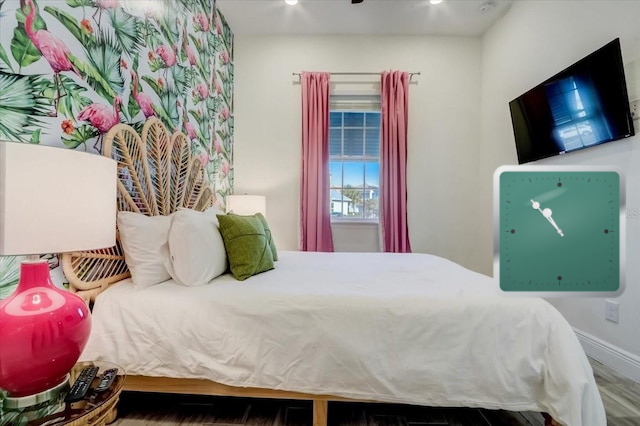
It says 10:53
